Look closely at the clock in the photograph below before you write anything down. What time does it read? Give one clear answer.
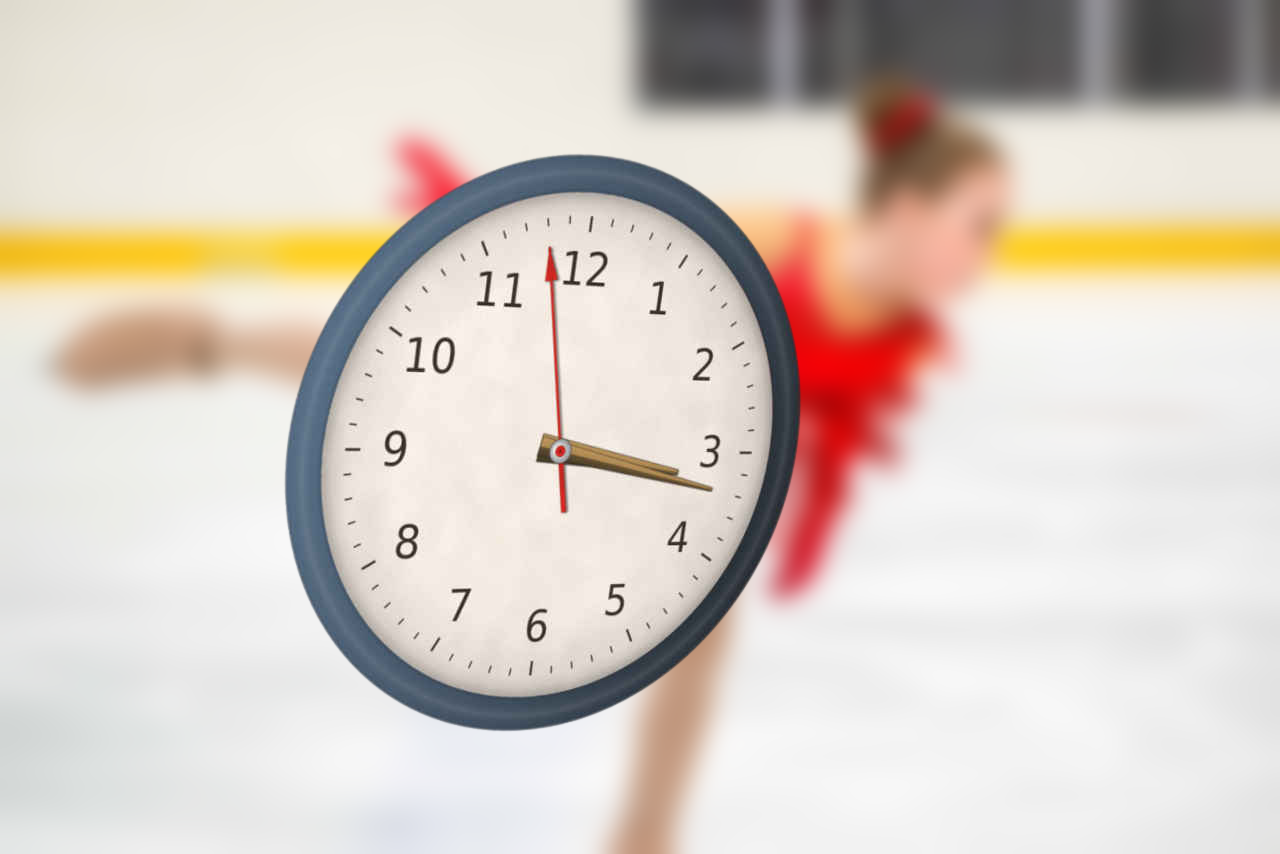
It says 3:16:58
